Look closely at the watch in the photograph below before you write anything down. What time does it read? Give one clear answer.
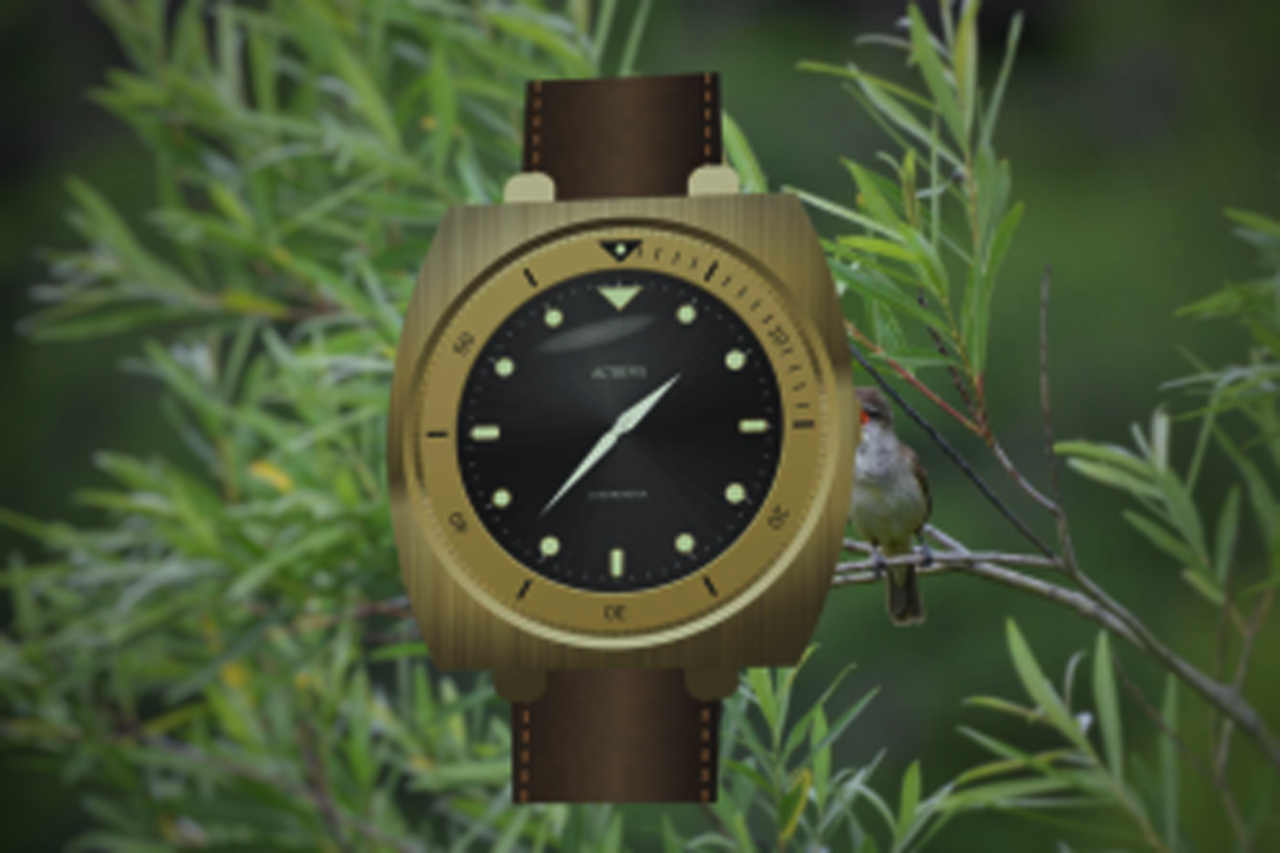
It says 1:37
